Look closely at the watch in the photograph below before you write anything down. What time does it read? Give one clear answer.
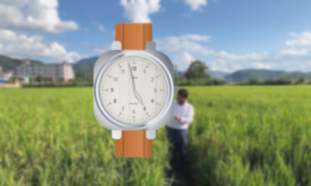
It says 4:58
